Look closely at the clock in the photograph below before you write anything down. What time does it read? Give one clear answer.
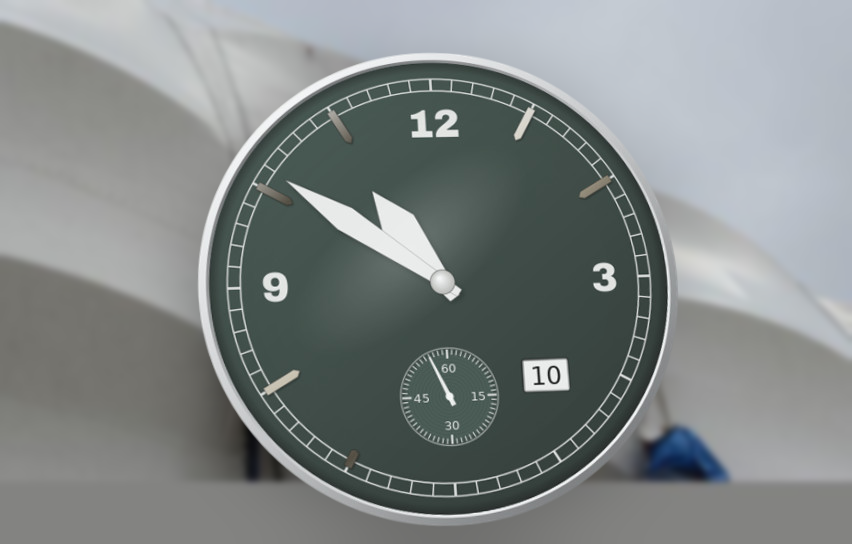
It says 10:50:56
